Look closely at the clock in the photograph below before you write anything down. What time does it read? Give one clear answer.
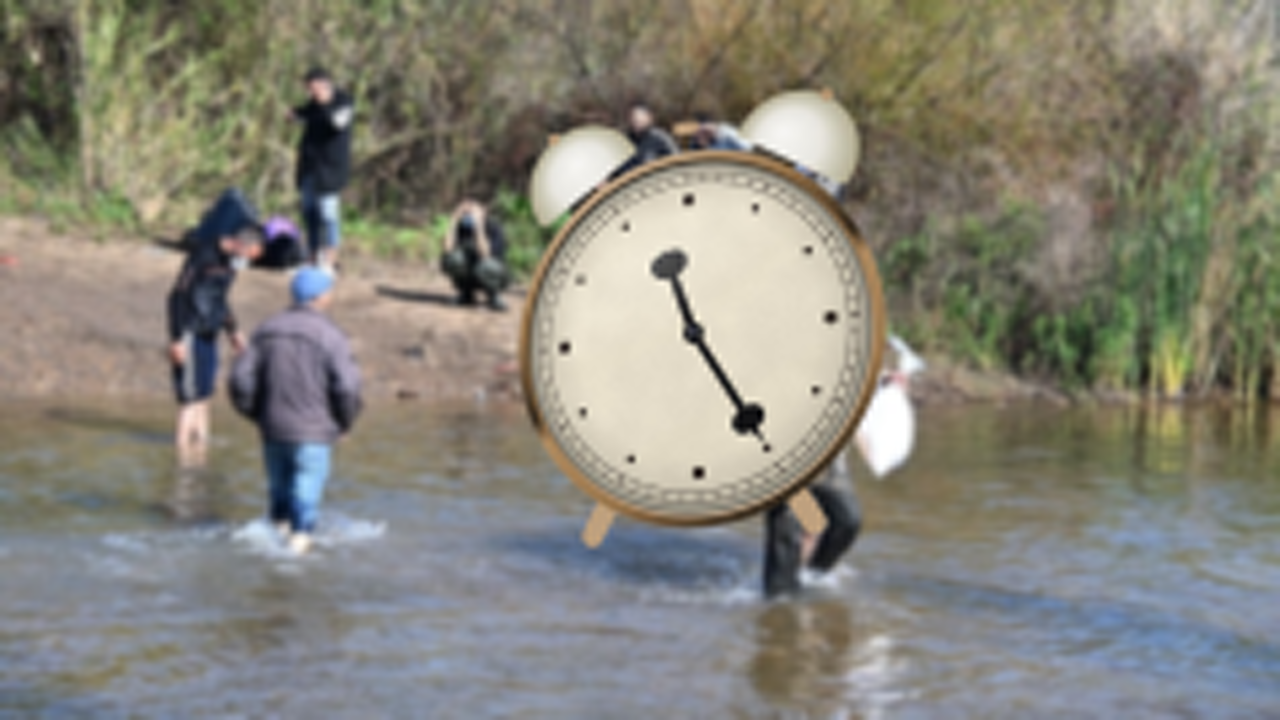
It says 11:25
